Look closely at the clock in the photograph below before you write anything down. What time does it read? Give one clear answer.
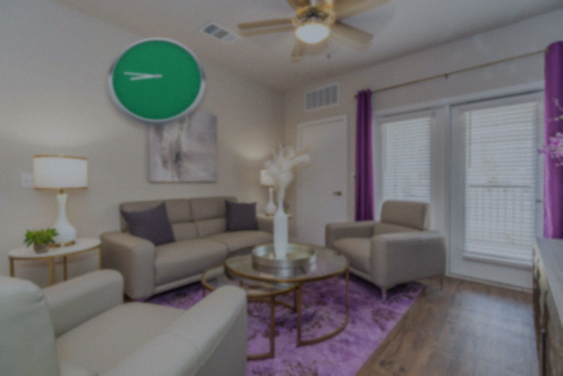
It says 8:46
